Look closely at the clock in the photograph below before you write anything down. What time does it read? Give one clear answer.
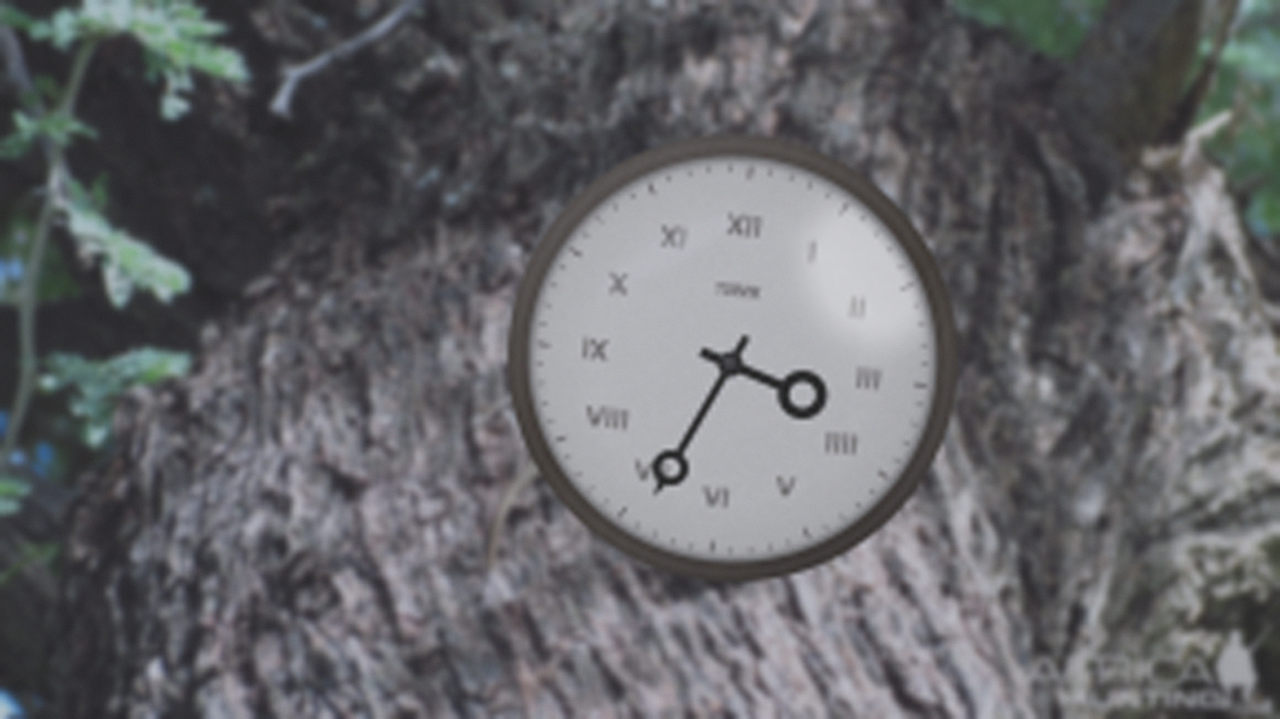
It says 3:34
